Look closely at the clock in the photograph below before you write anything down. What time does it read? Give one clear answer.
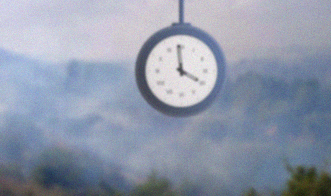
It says 3:59
